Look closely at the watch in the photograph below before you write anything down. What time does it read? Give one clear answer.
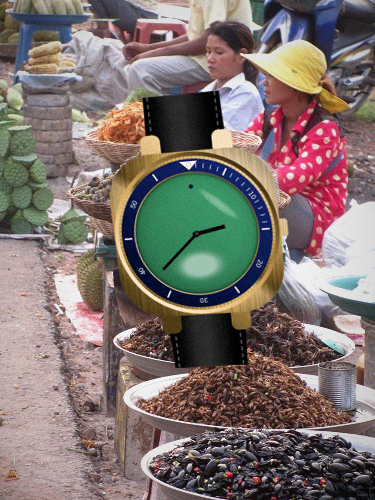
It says 2:38
